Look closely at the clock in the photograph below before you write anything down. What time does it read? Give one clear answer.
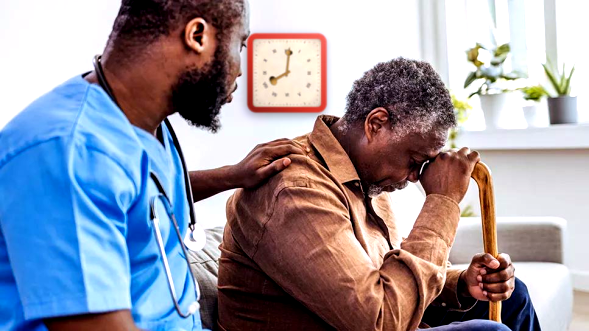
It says 8:01
